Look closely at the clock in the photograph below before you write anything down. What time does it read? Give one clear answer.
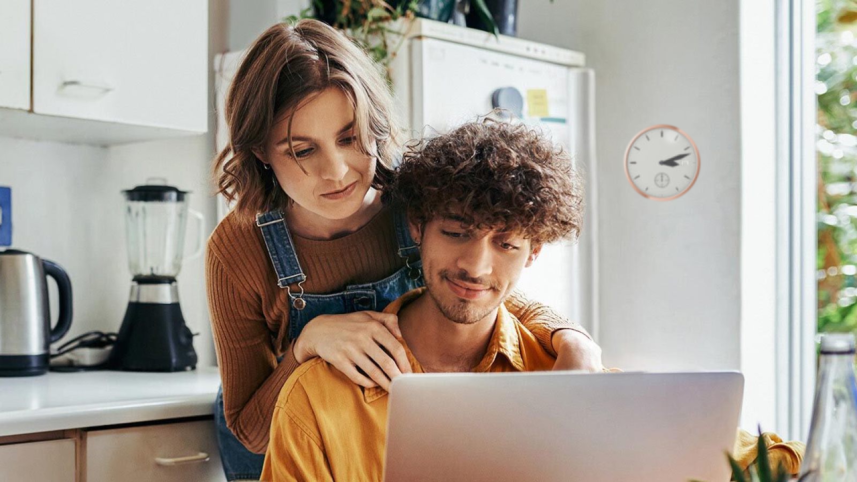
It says 3:12
